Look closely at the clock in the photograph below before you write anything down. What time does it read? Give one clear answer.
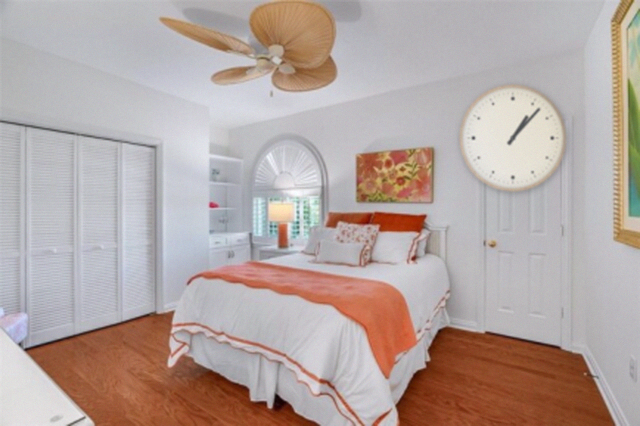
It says 1:07
